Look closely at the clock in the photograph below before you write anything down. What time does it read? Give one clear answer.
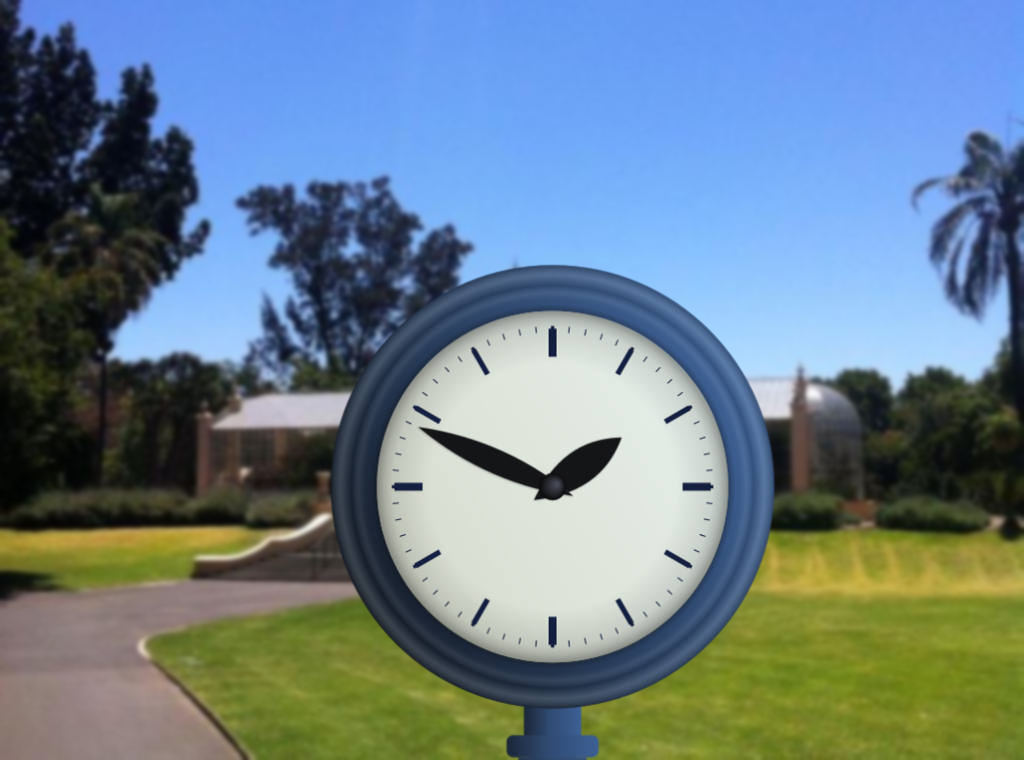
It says 1:49
